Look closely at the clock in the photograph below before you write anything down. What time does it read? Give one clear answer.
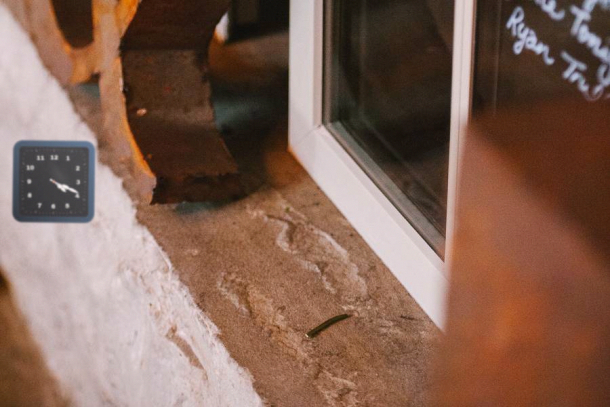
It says 4:19
